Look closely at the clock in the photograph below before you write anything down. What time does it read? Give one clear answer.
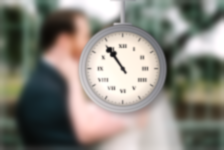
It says 10:54
